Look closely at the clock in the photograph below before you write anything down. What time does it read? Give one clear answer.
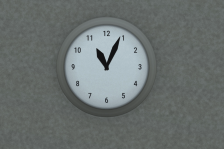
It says 11:04
